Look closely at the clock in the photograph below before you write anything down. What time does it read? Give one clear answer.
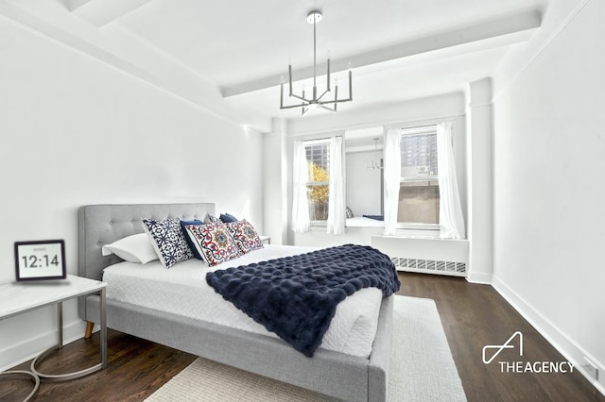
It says 12:14
